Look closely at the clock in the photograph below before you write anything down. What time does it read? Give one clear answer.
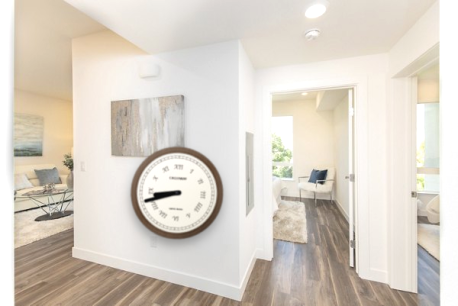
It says 8:42
